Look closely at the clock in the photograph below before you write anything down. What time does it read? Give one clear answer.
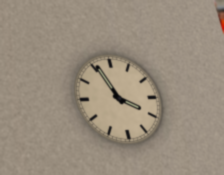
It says 3:56
